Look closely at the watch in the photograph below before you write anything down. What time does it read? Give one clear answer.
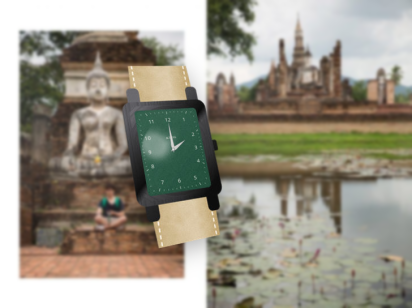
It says 2:00
